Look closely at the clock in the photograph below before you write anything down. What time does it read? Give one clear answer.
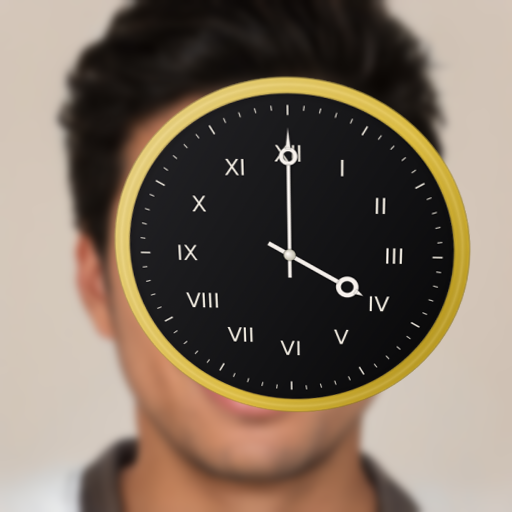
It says 4:00
